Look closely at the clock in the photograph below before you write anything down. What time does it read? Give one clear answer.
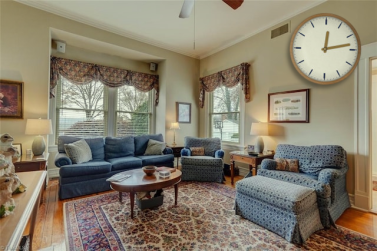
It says 12:13
